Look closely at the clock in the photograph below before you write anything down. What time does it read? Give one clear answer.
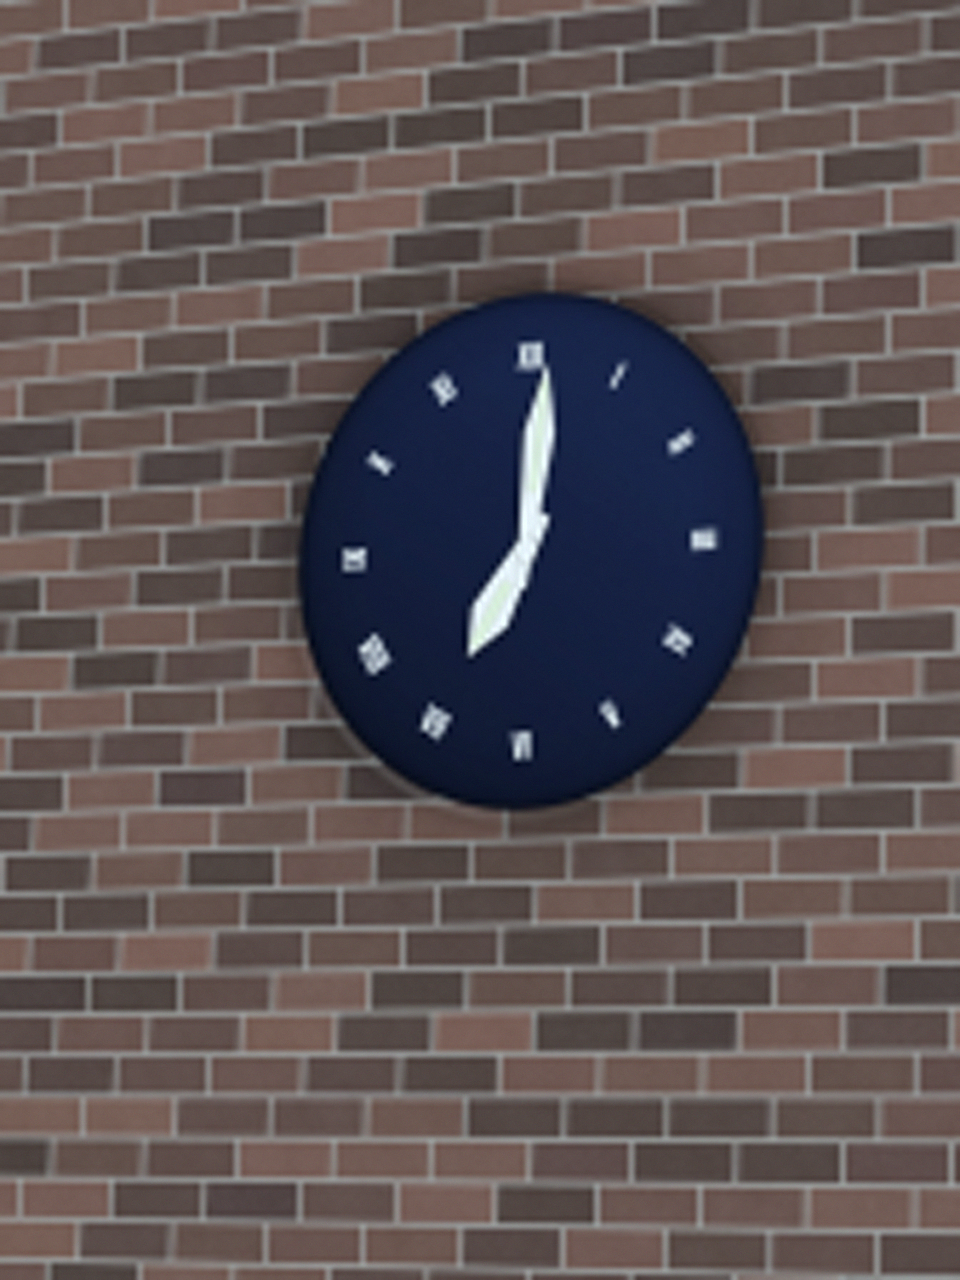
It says 7:01
